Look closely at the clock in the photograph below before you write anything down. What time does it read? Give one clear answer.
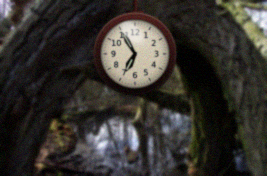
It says 6:55
